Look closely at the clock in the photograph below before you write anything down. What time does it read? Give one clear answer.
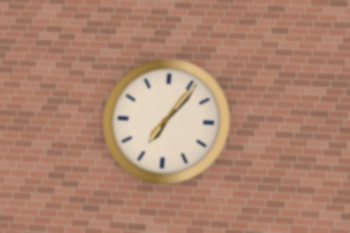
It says 7:06
